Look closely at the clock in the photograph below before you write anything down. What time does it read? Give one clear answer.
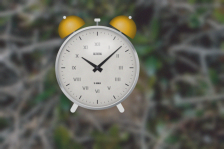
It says 10:08
